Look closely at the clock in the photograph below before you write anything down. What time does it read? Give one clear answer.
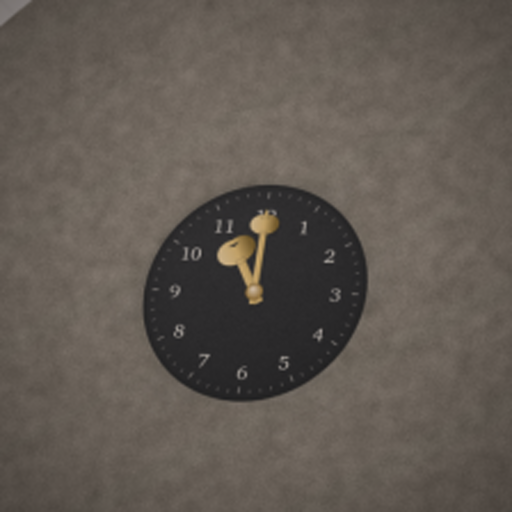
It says 11:00
